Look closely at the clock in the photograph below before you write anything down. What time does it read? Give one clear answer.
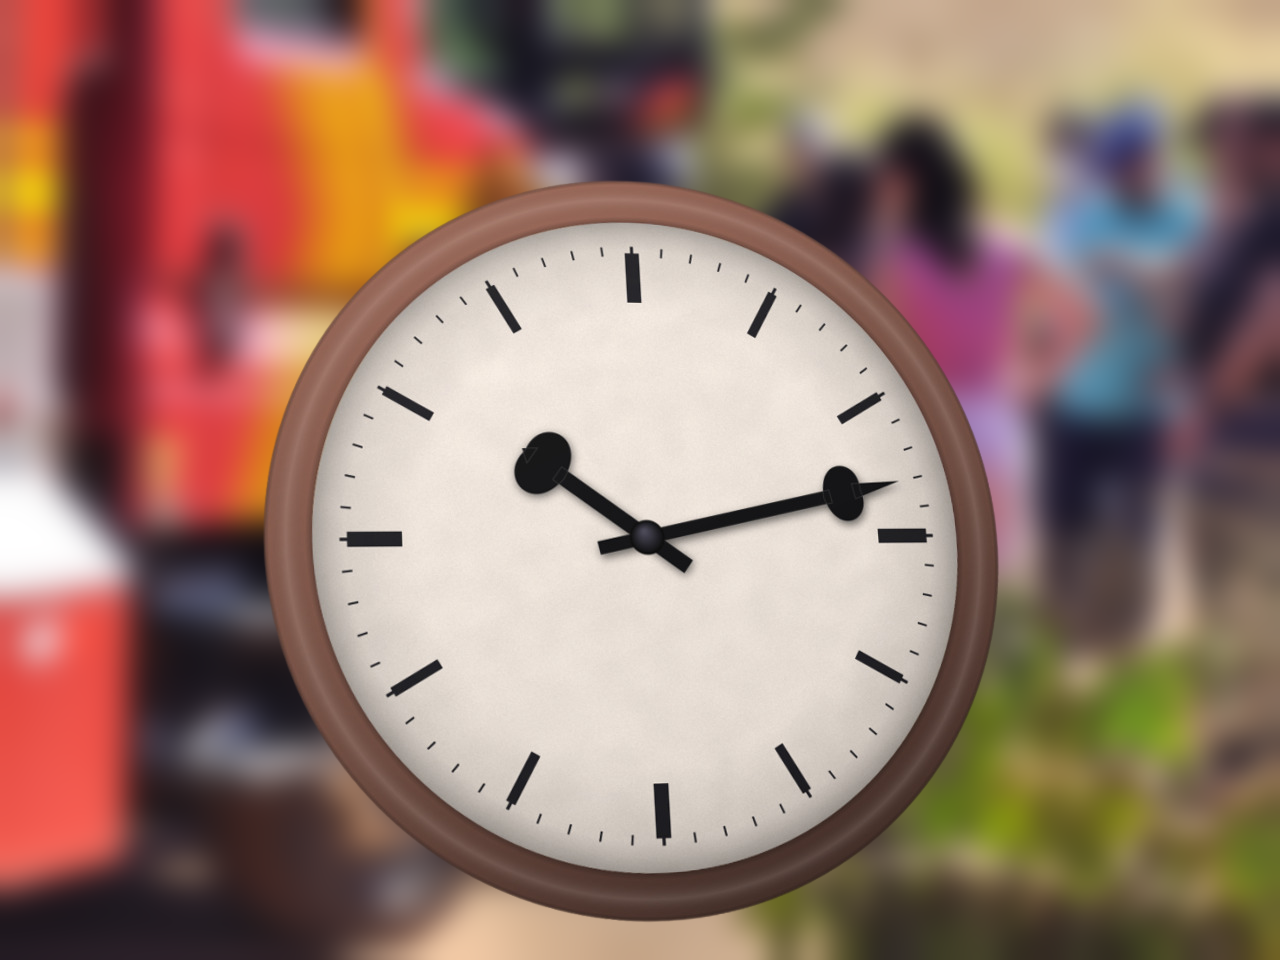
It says 10:13
